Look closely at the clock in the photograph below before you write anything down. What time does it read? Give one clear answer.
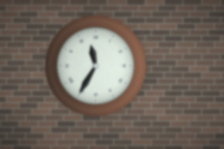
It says 11:35
